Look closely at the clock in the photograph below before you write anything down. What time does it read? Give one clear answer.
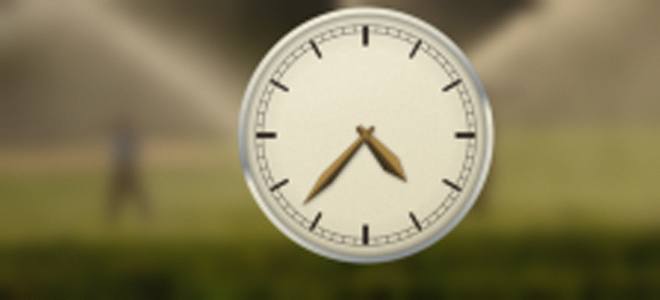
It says 4:37
